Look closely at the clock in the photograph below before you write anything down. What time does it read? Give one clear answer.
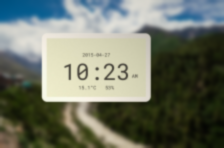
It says 10:23
